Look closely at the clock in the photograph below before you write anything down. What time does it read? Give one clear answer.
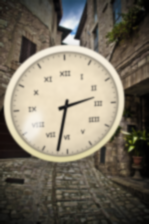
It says 2:32
